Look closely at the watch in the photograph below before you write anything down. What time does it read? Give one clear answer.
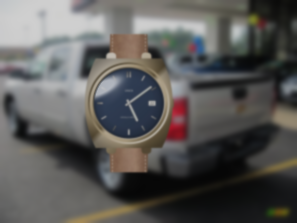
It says 5:09
